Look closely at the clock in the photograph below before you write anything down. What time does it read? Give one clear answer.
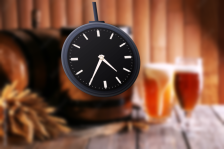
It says 4:35
